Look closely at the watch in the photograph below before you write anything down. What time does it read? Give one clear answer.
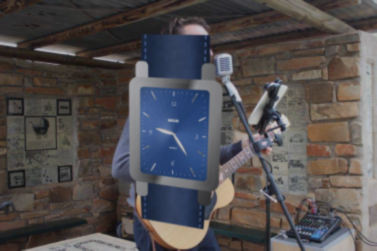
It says 9:24
